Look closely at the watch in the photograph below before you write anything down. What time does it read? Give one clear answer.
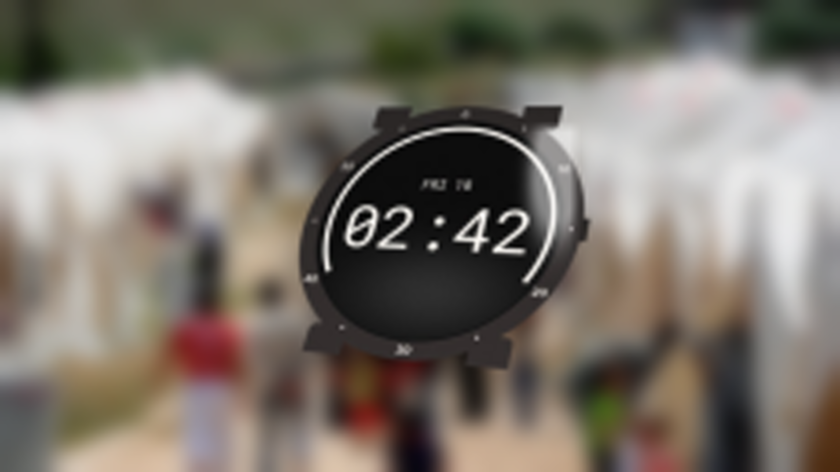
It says 2:42
